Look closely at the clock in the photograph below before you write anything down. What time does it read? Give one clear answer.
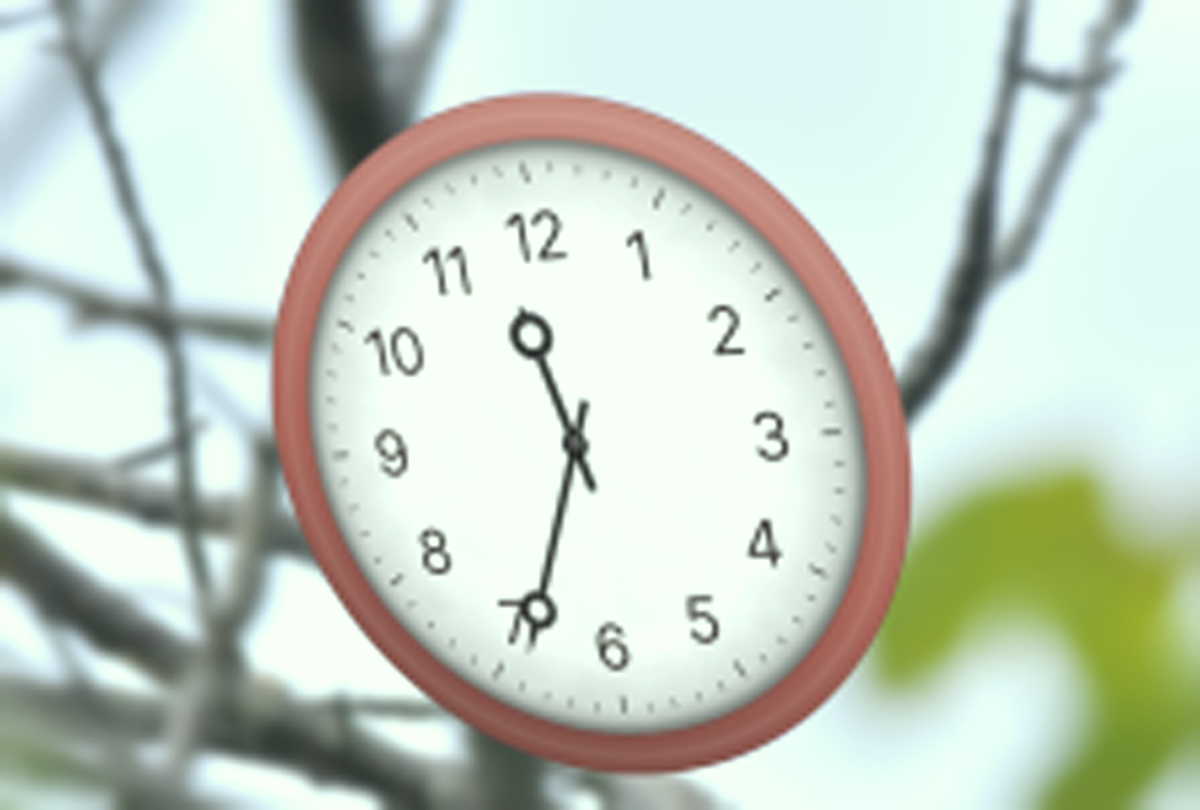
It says 11:34
